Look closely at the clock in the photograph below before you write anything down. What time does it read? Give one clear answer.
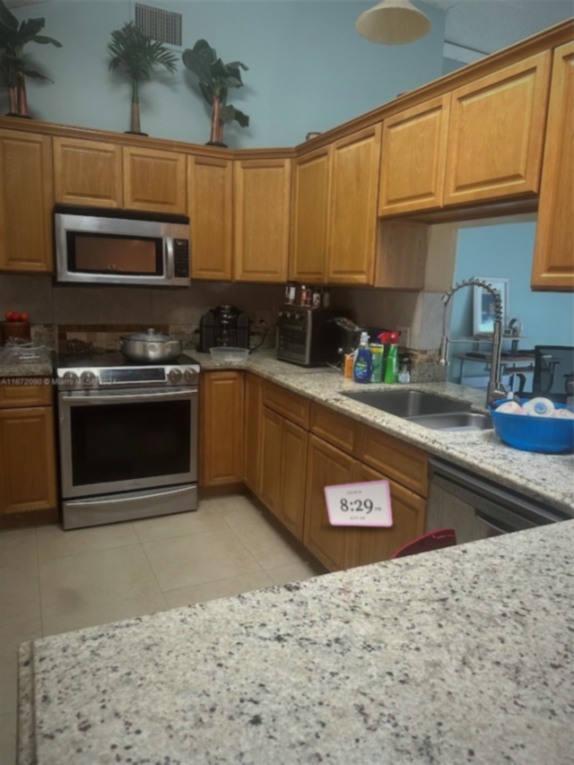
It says 8:29
